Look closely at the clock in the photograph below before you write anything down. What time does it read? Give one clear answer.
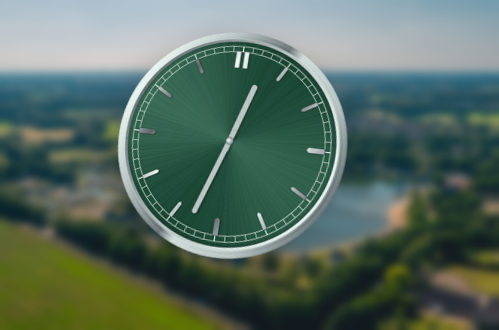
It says 12:33
